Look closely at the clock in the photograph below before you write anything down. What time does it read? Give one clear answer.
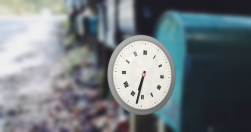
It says 6:32
